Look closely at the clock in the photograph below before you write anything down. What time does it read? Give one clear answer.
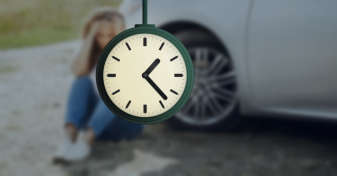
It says 1:23
